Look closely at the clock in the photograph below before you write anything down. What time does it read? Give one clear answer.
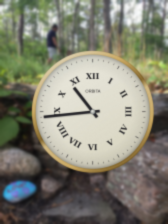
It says 10:44
